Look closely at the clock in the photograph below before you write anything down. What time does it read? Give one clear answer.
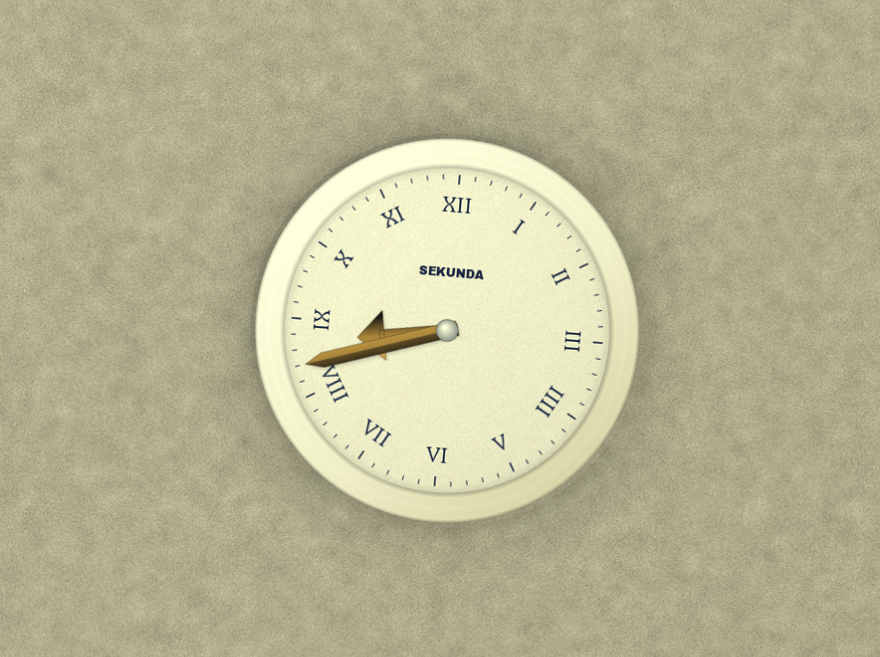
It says 8:42
